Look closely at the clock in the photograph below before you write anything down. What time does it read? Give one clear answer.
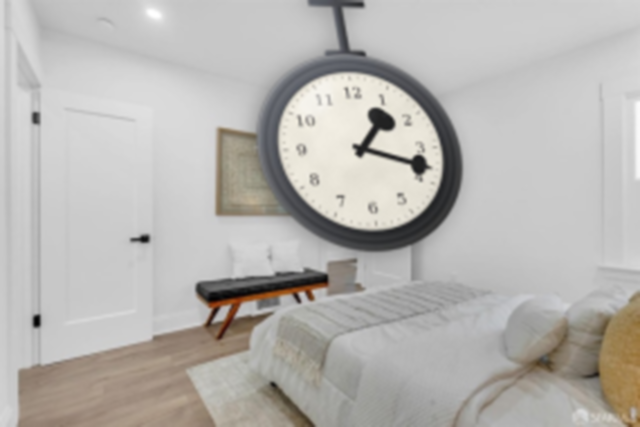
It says 1:18
